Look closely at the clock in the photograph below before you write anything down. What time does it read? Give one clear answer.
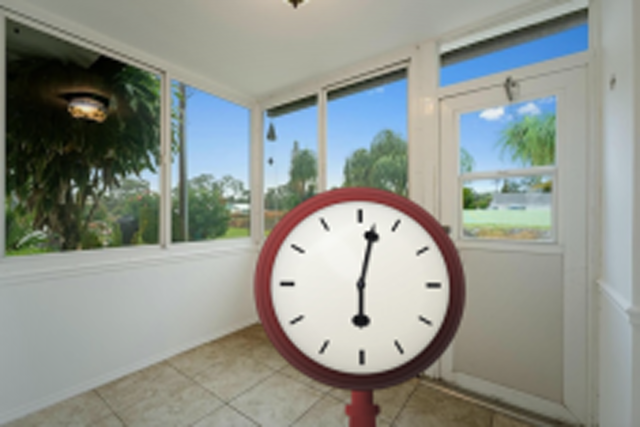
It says 6:02
